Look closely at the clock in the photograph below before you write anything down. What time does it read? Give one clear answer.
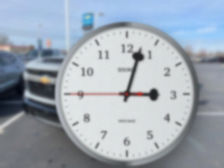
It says 3:02:45
